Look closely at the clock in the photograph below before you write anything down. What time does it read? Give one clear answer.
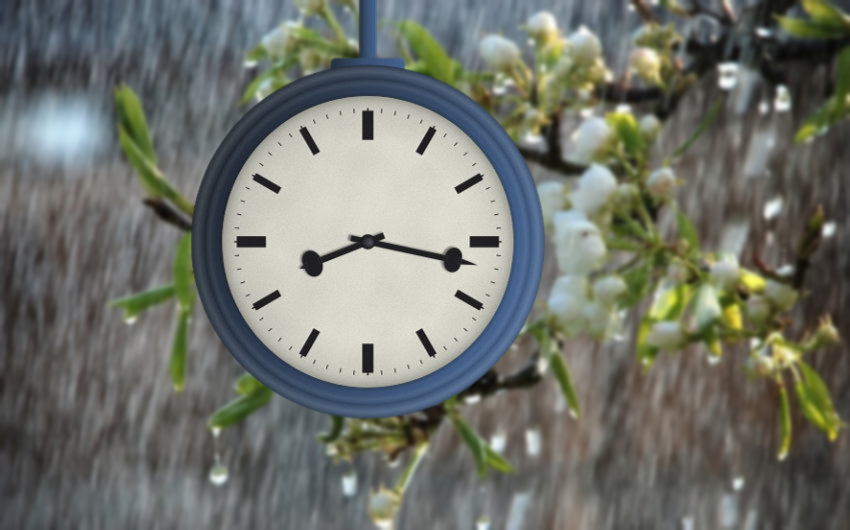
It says 8:17
